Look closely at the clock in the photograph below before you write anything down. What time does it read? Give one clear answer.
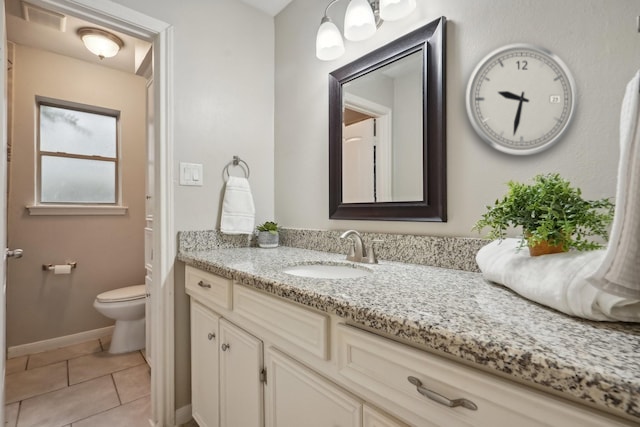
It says 9:32
